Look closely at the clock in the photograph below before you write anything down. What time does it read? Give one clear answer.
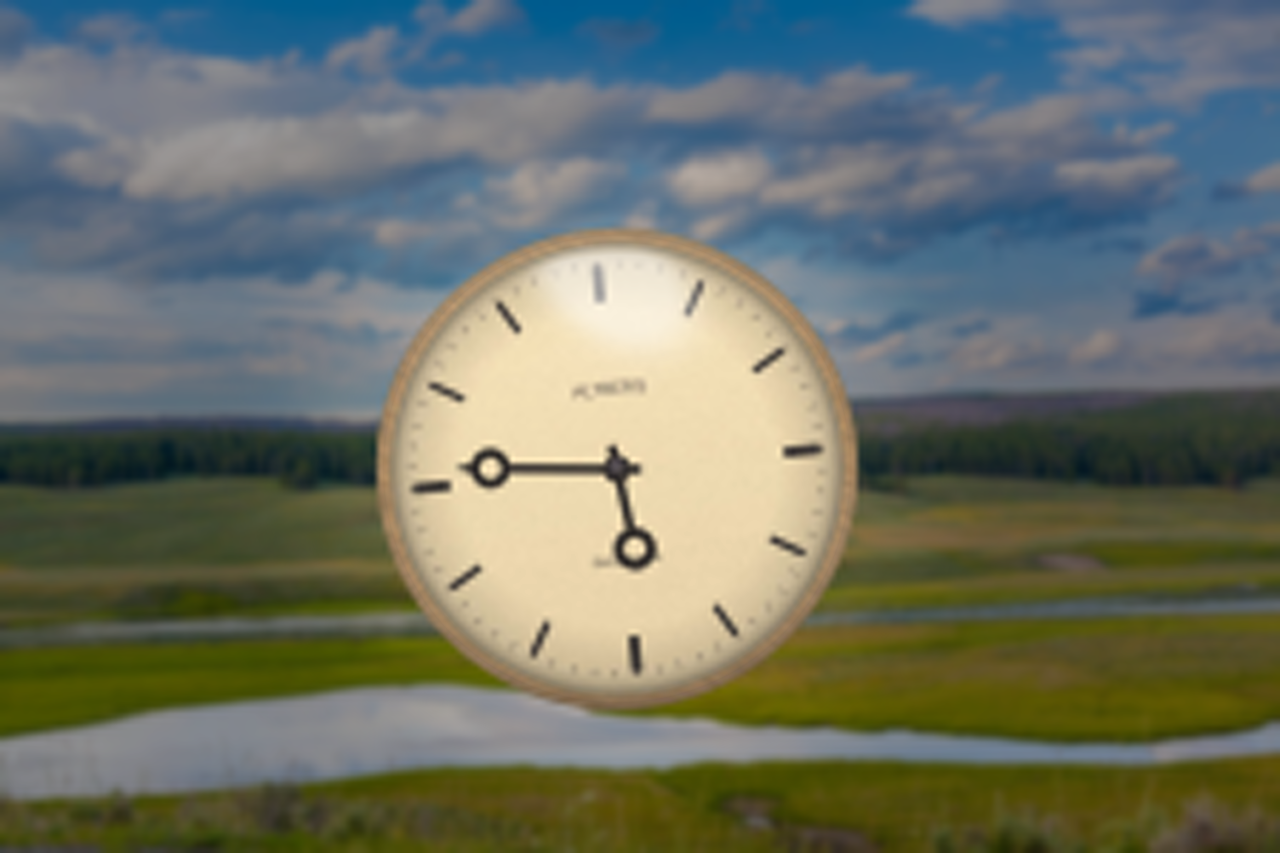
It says 5:46
